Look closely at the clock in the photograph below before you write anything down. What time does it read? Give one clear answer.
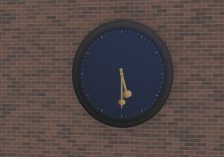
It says 5:30
